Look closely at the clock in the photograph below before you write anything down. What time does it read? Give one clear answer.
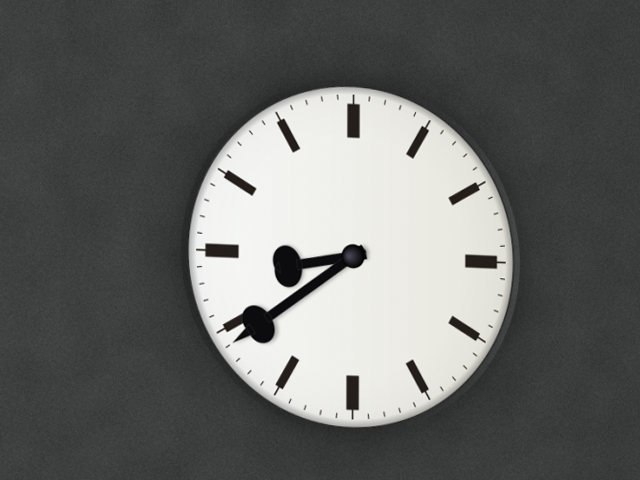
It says 8:39
